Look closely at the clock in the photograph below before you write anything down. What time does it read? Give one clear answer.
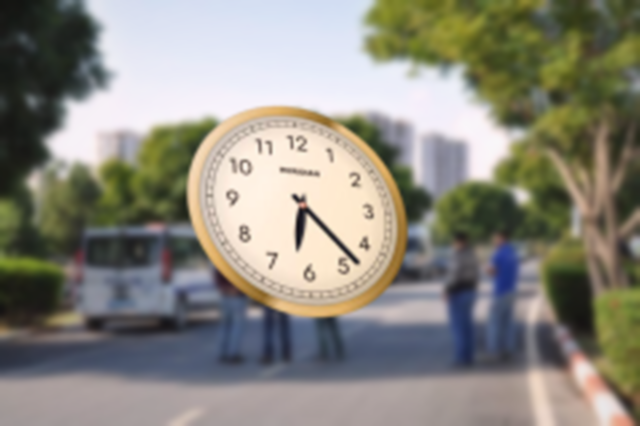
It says 6:23
